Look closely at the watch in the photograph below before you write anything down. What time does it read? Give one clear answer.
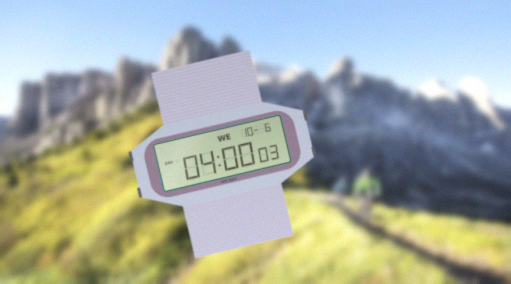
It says 4:00:03
